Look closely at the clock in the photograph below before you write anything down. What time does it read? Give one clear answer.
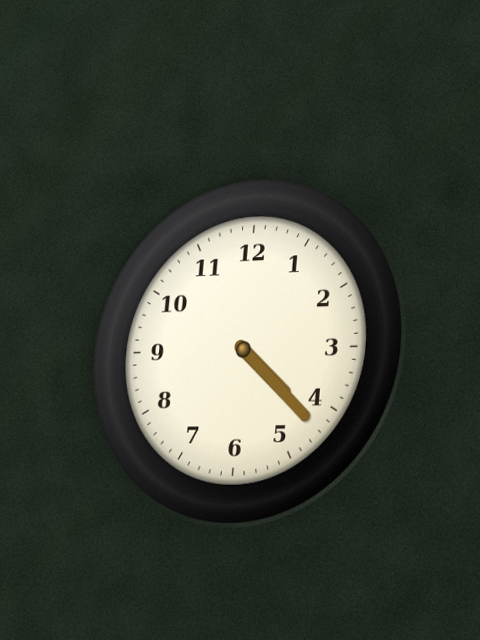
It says 4:22
